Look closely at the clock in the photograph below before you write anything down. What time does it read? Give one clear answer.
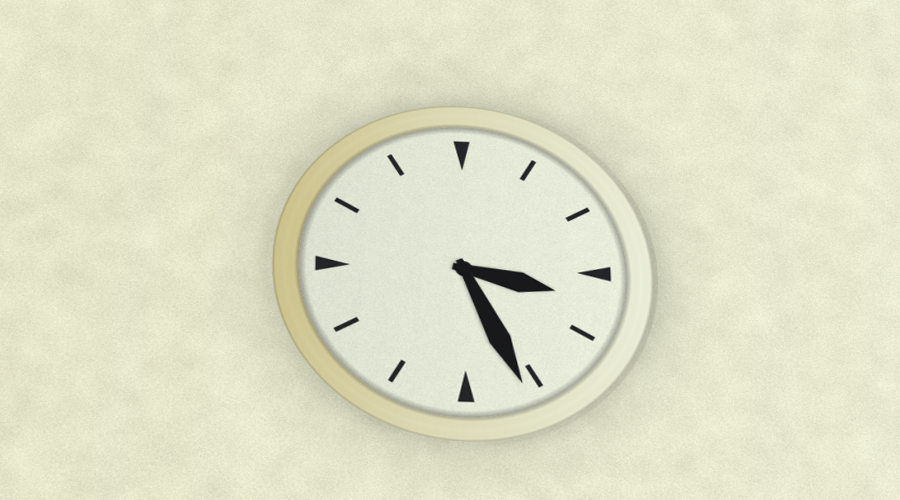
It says 3:26
